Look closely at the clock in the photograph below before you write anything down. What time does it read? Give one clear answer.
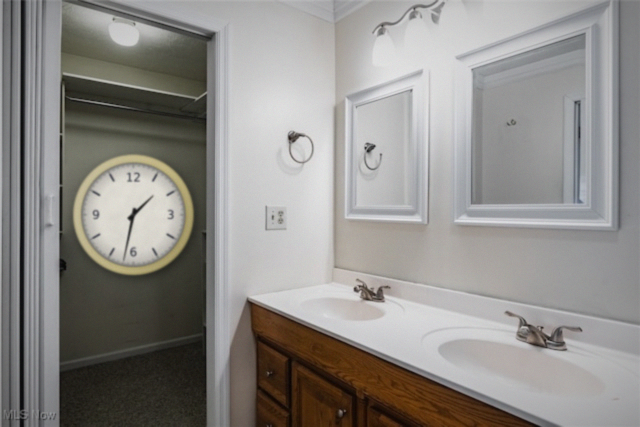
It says 1:32
